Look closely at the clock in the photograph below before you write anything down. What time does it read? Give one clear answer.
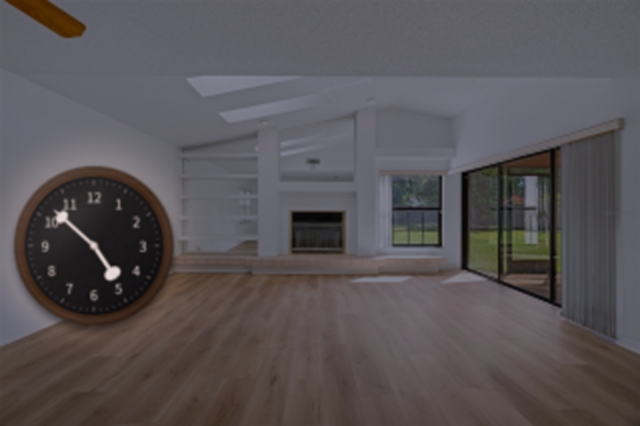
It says 4:52
